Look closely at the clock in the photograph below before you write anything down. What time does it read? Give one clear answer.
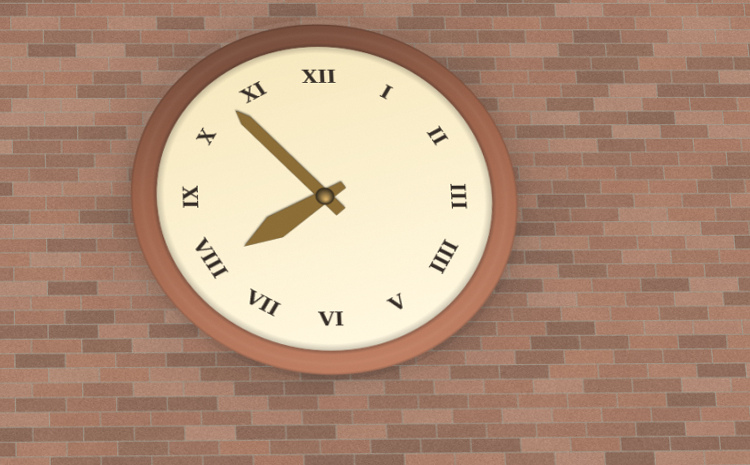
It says 7:53
